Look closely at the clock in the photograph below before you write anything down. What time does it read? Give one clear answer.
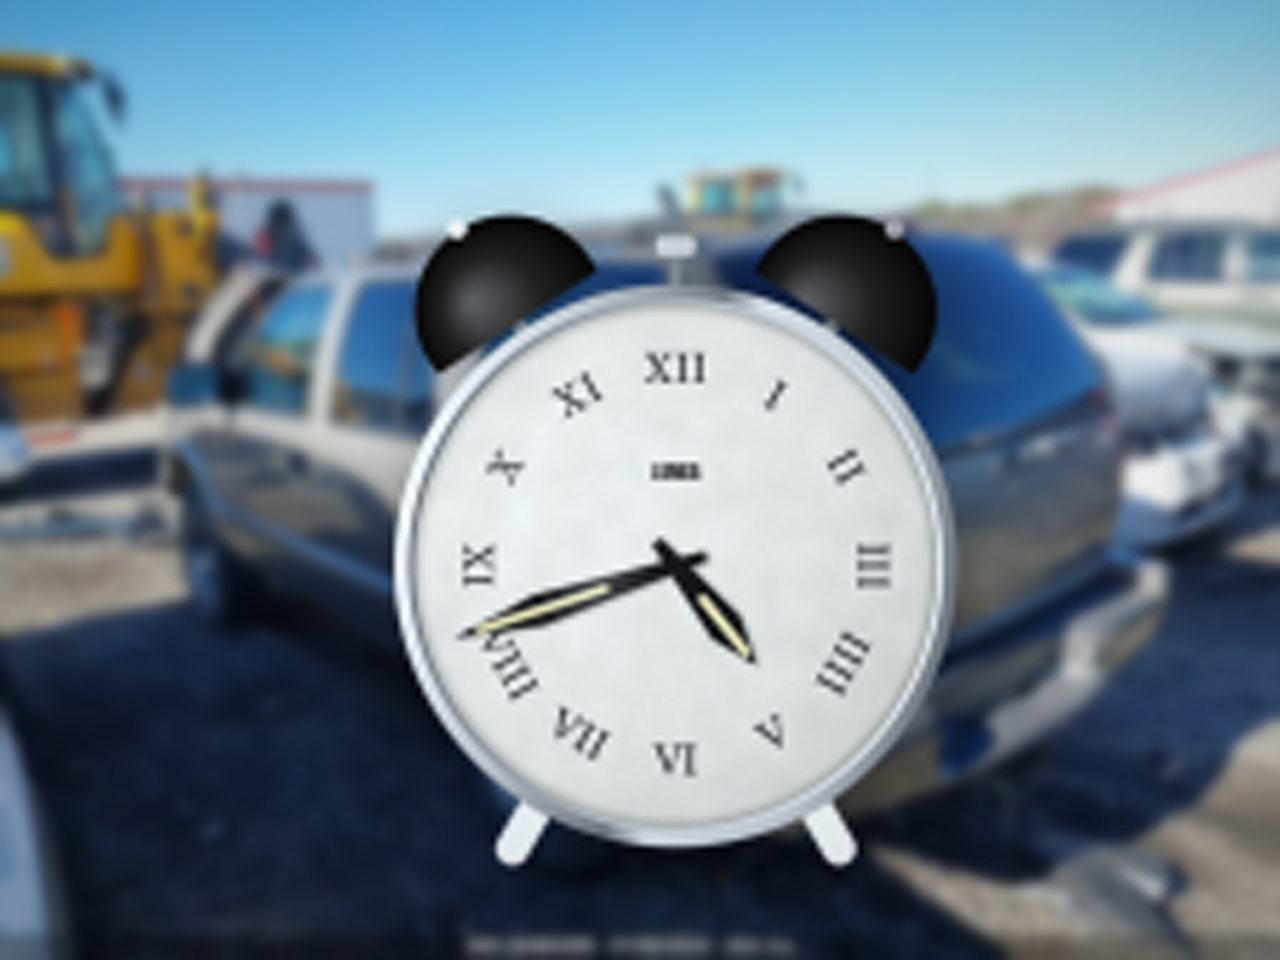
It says 4:42
